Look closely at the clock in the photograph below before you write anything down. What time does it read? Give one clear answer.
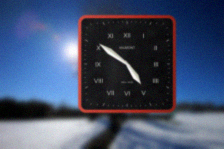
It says 4:51
